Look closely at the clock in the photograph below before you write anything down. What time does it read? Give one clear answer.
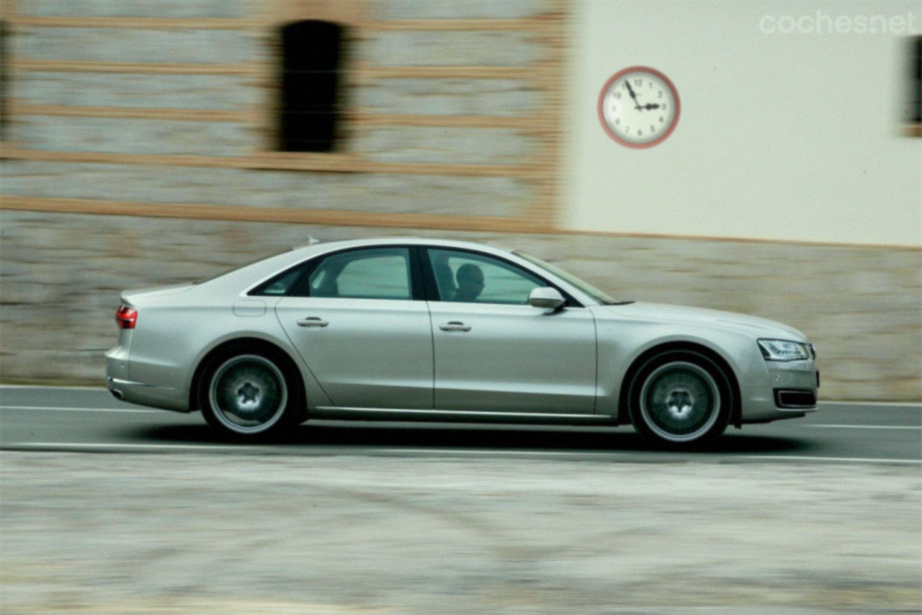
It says 2:56
